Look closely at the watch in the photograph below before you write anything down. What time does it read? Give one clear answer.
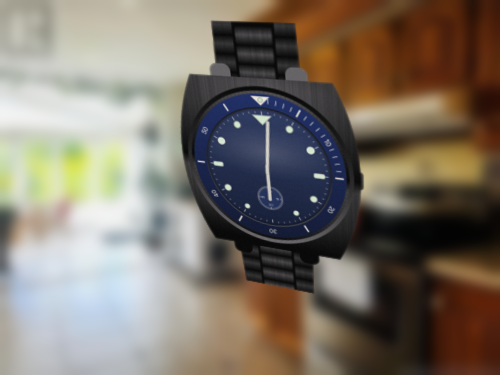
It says 6:01
